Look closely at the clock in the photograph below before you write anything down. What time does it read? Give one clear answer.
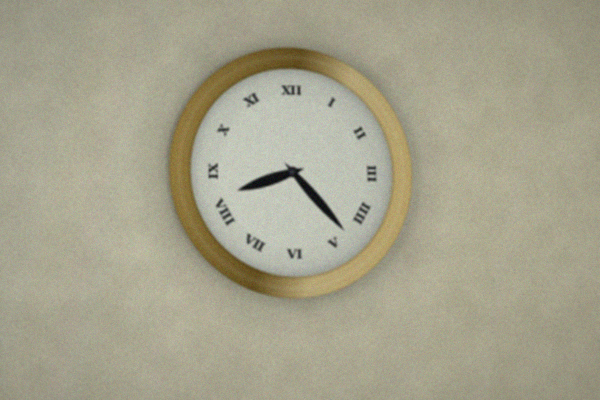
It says 8:23
